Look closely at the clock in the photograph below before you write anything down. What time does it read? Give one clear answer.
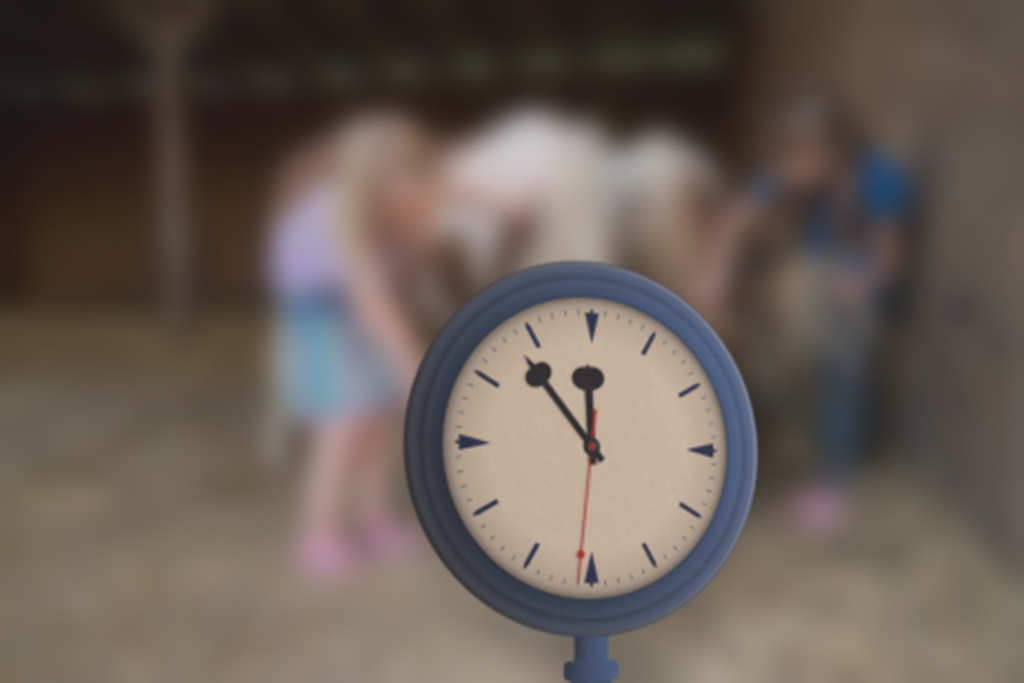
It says 11:53:31
